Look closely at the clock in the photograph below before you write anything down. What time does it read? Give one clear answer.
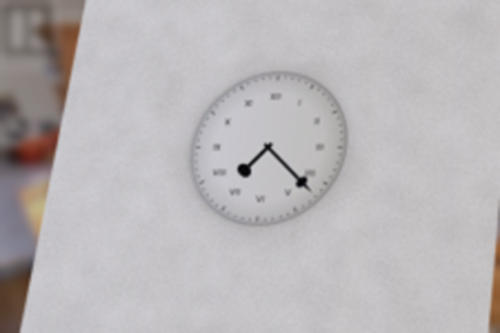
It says 7:22
